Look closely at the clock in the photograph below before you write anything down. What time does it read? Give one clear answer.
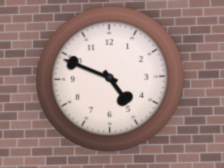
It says 4:49
